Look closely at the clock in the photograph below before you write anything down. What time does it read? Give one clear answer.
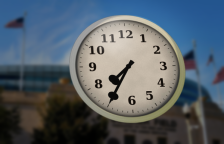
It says 7:35
